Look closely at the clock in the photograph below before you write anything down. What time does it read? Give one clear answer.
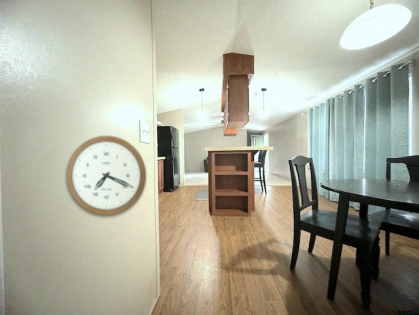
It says 7:19
